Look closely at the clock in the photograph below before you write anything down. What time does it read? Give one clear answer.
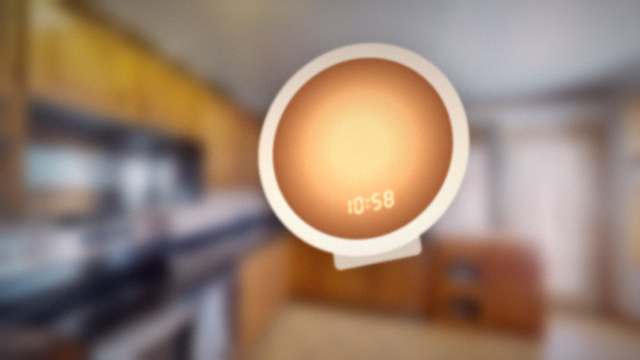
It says 10:58
